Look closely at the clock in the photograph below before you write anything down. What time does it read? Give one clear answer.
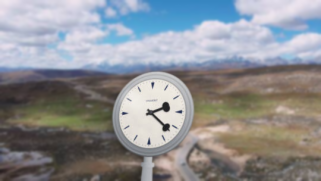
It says 2:22
